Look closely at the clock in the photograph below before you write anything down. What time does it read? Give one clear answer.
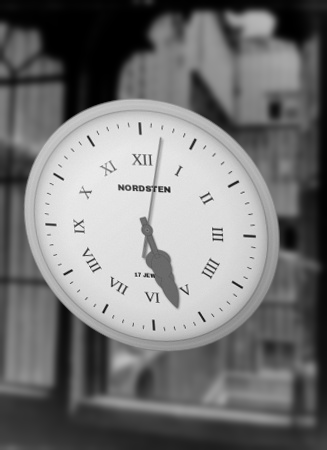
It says 5:27:02
